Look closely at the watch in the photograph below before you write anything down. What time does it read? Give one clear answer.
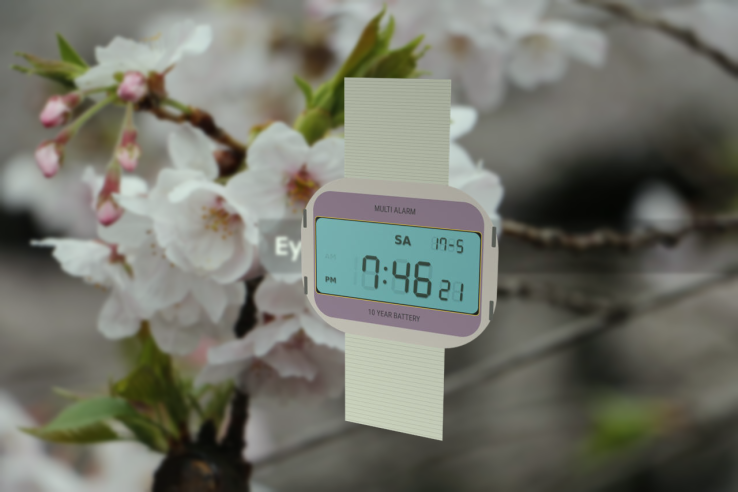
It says 7:46:21
